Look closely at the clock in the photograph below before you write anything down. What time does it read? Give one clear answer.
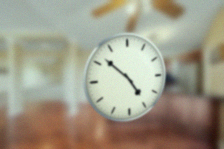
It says 4:52
